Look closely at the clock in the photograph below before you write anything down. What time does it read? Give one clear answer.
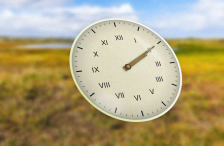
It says 2:10
